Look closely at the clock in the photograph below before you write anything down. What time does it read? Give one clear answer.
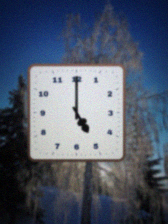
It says 5:00
